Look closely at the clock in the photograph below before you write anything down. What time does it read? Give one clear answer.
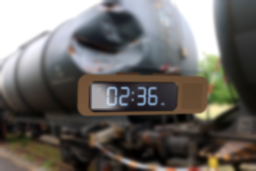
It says 2:36
